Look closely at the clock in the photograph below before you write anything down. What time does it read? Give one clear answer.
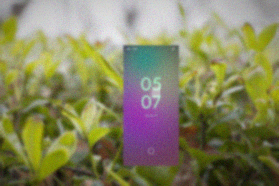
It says 5:07
